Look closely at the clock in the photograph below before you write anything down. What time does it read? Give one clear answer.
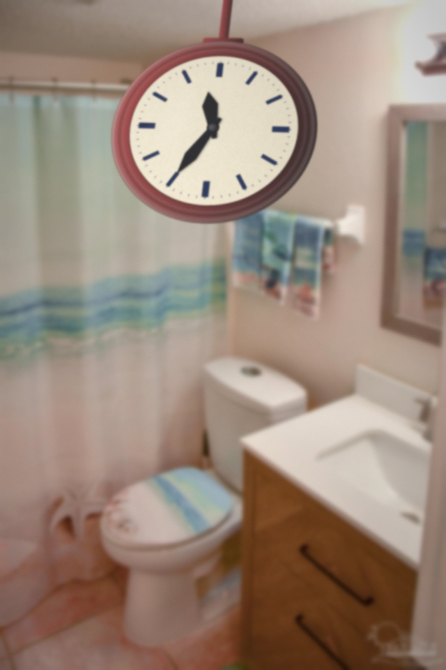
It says 11:35
